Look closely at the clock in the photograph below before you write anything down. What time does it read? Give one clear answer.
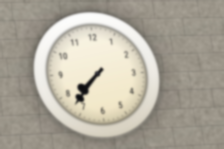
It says 7:37
